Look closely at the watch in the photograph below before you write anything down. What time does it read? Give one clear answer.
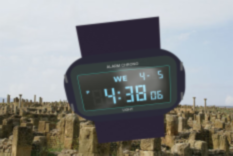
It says 4:38
